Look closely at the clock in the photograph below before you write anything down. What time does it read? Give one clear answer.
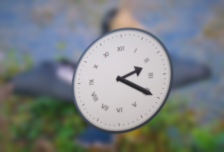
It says 2:20
